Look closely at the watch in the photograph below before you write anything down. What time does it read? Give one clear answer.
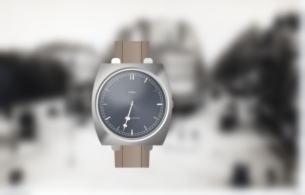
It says 6:33
